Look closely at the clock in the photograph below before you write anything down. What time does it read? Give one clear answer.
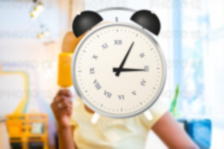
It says 3:05
